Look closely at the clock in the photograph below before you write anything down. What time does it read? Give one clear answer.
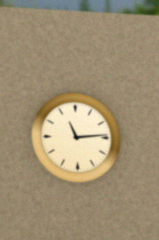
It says 11:14
